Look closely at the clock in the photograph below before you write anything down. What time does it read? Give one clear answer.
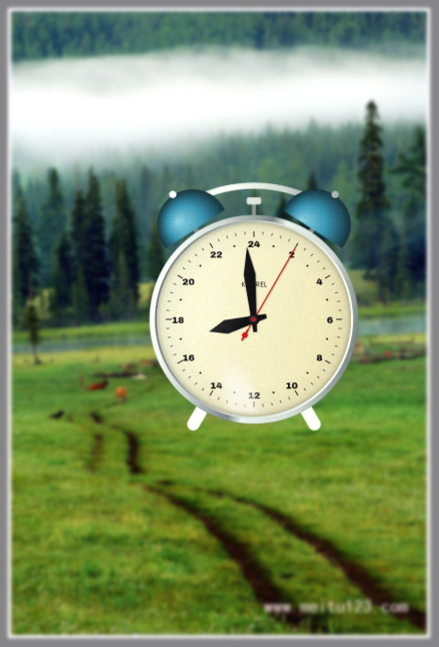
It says 16:59:05
